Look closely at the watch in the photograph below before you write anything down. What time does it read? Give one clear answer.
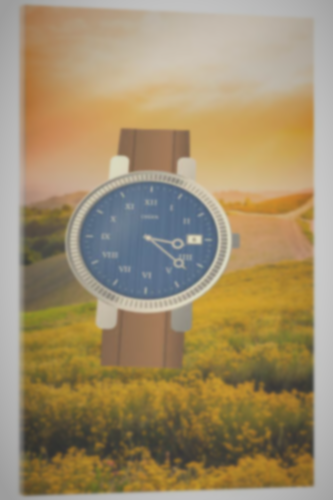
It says 3:22
